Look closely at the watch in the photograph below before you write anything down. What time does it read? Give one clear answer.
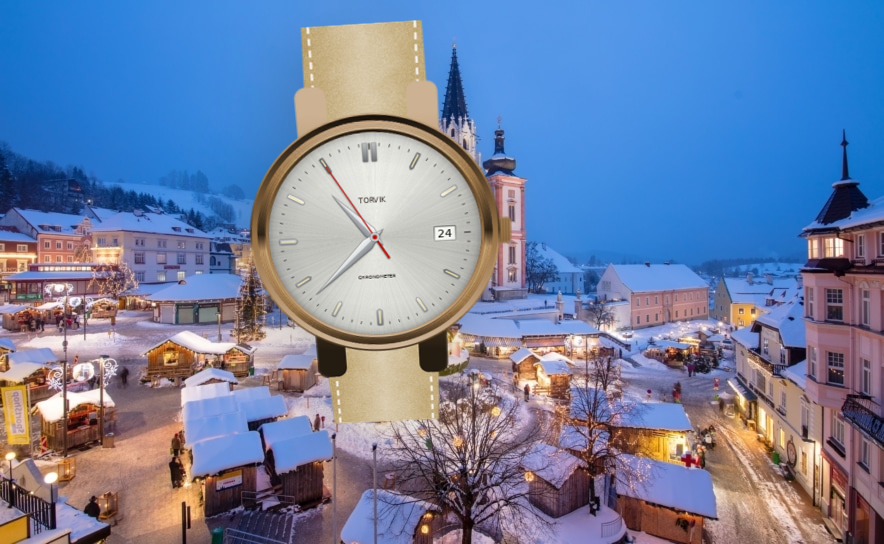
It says 10:37:55
